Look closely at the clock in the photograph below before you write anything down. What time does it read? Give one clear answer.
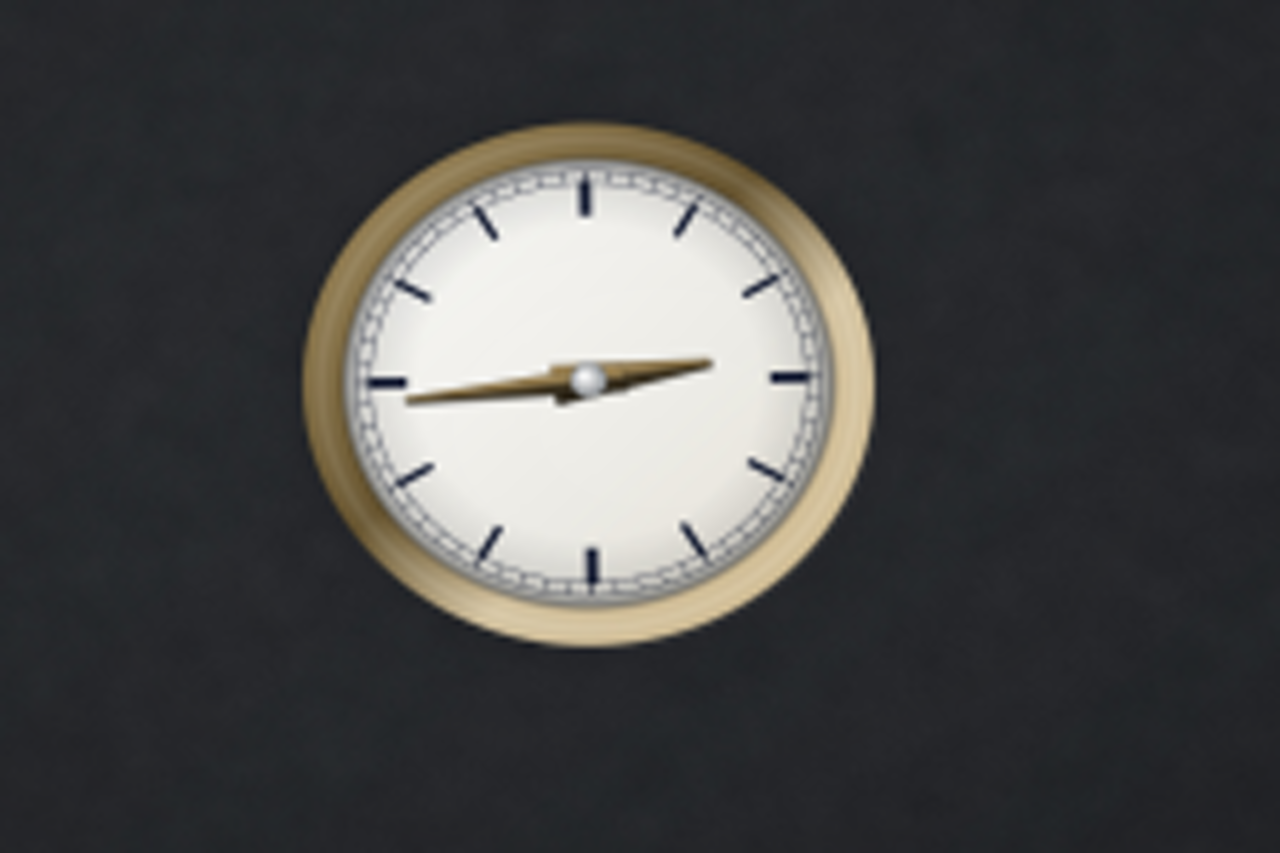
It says 2:44
